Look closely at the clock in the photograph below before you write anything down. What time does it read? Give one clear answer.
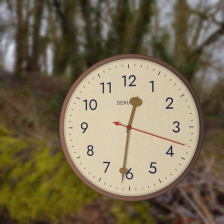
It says 12:31:18
